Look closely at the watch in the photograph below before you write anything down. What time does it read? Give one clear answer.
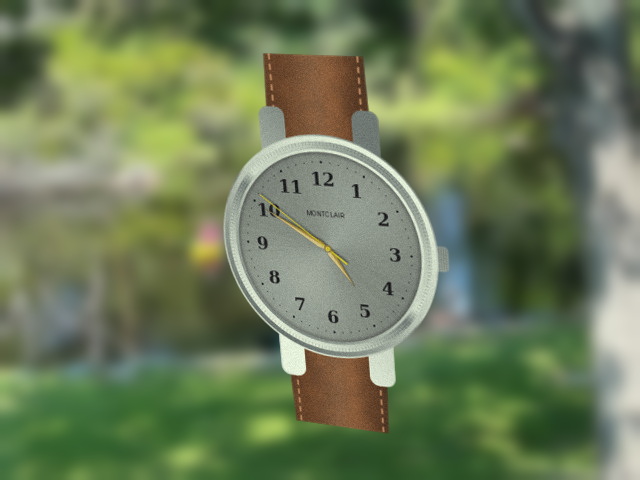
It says 4:49:51
